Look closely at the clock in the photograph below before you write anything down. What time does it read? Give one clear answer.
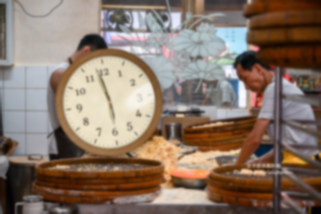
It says 5:58
